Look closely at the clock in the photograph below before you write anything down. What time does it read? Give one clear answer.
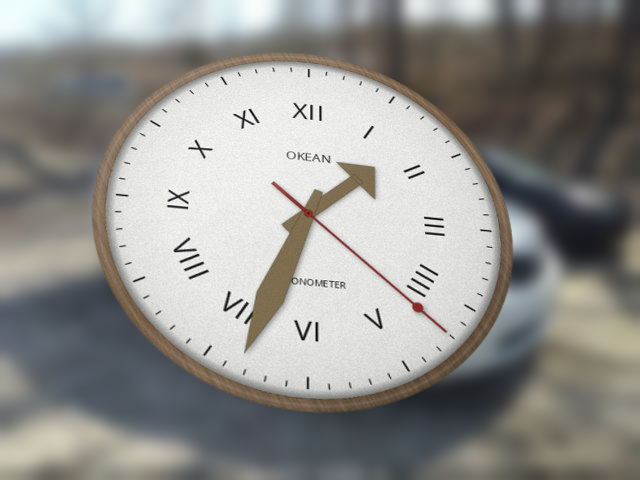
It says 1:33:22
